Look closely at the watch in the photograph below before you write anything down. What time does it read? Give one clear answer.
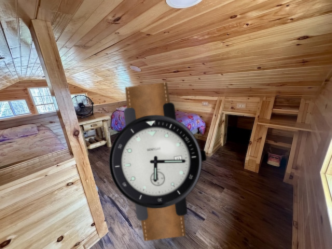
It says 6:16
